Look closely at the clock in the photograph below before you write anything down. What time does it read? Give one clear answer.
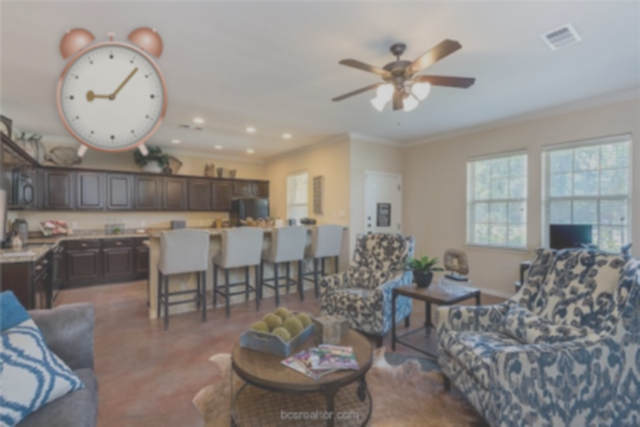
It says 9:07
